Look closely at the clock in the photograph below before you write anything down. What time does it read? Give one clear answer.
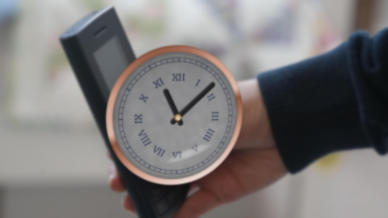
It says 11:08
